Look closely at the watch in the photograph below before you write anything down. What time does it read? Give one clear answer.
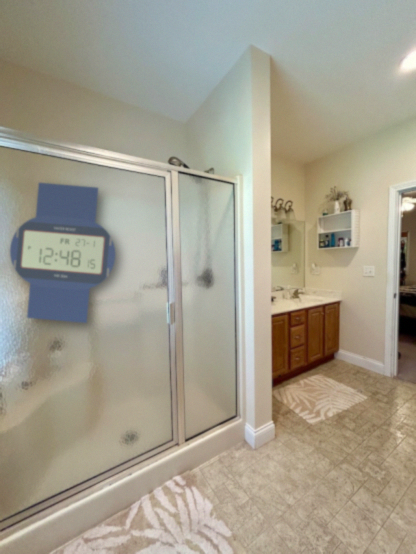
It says 12:48
